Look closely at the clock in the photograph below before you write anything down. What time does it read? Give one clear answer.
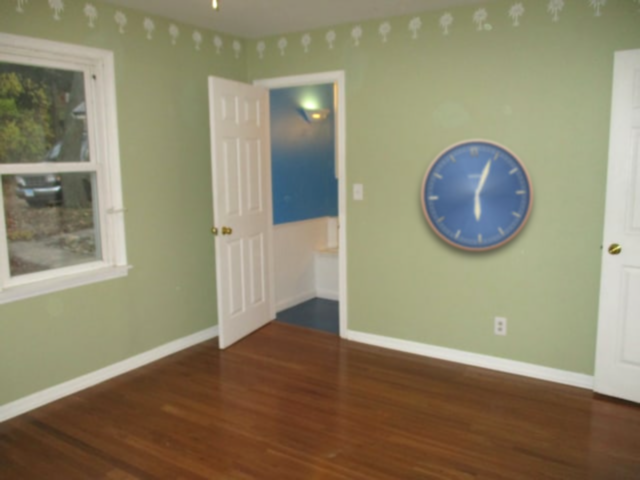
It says 6:04
